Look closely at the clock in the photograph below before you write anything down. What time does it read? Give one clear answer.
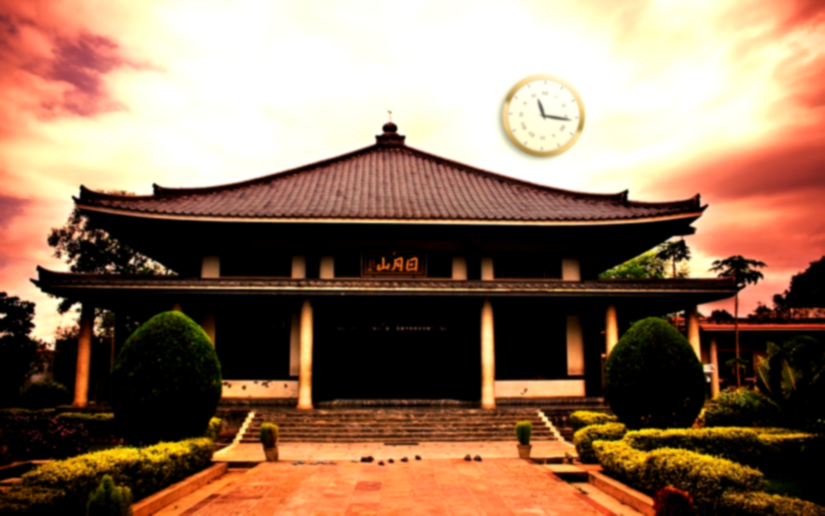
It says 11:16
